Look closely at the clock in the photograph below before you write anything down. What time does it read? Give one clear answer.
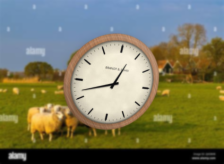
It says 12:42
